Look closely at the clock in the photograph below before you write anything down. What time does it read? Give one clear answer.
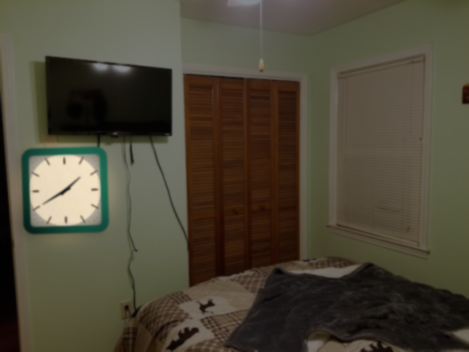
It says 1:40
